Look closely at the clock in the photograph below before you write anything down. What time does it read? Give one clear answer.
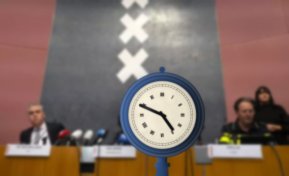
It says 4:49
